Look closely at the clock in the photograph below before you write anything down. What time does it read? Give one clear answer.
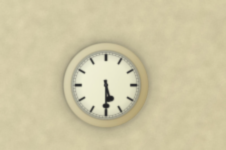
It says 5:30
